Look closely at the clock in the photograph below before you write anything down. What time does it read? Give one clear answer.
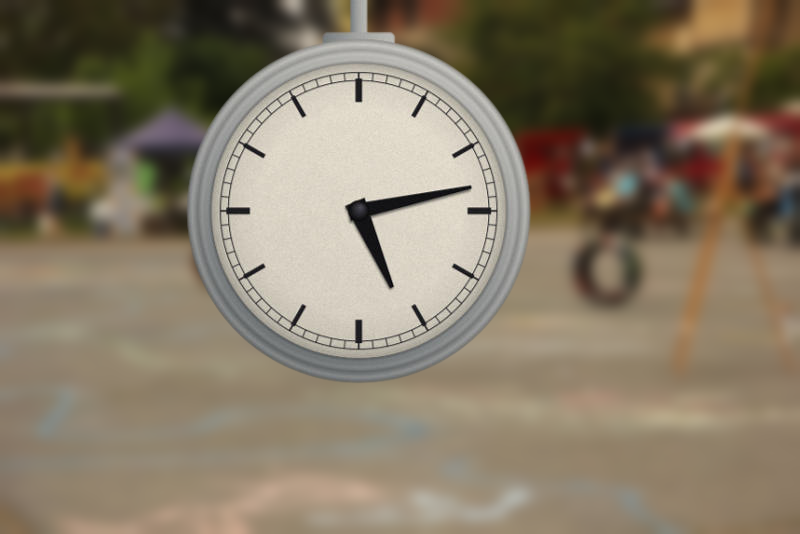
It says 5:13
